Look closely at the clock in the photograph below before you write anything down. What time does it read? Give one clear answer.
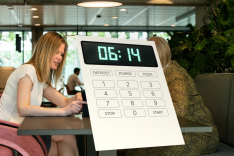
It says 6:14
